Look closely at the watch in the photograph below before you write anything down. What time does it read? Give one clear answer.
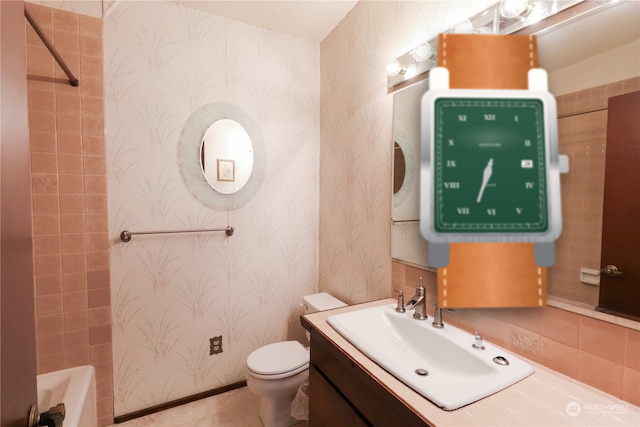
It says 6:33
